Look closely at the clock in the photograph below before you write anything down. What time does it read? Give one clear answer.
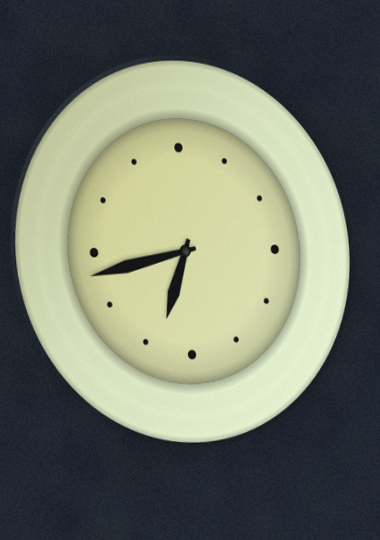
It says 6:43
